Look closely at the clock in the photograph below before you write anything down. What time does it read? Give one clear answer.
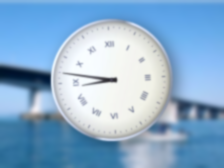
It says 8:47
